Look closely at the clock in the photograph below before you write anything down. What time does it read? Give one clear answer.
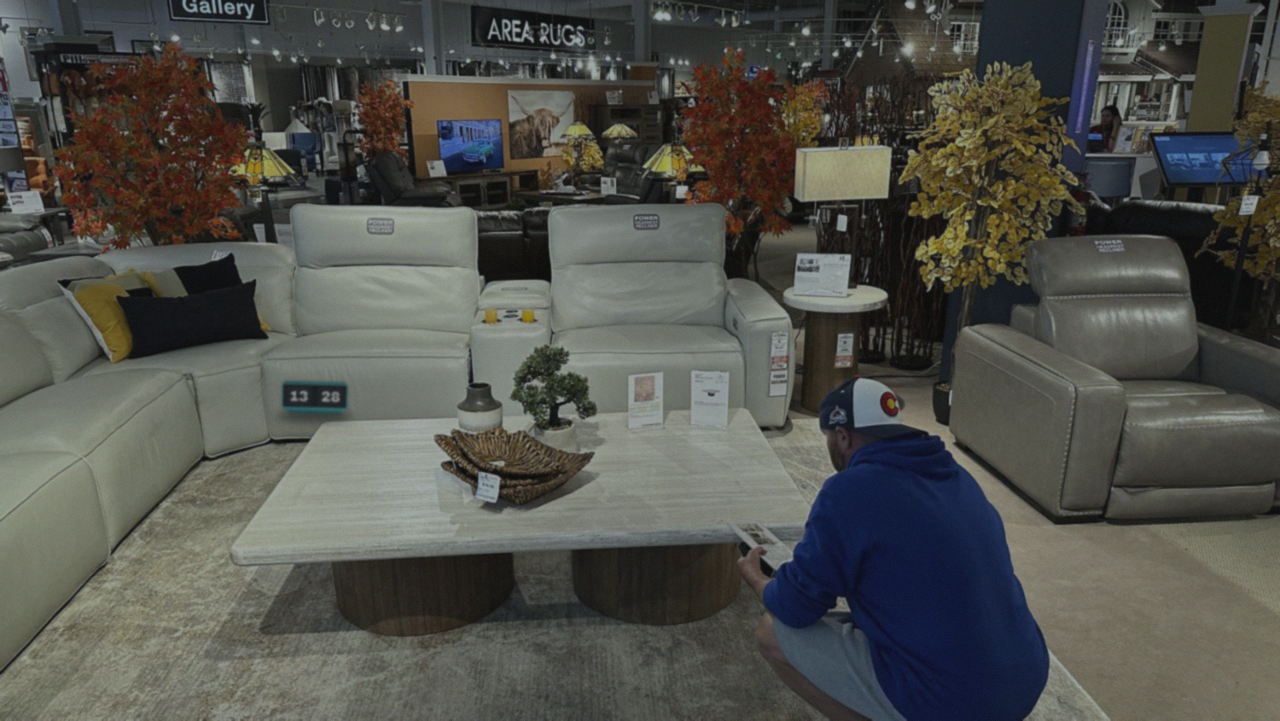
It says 13:28
